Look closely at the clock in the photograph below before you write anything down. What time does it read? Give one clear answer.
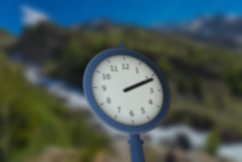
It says 2:11
